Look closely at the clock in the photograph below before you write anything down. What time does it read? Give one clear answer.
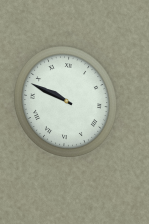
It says 9:48
